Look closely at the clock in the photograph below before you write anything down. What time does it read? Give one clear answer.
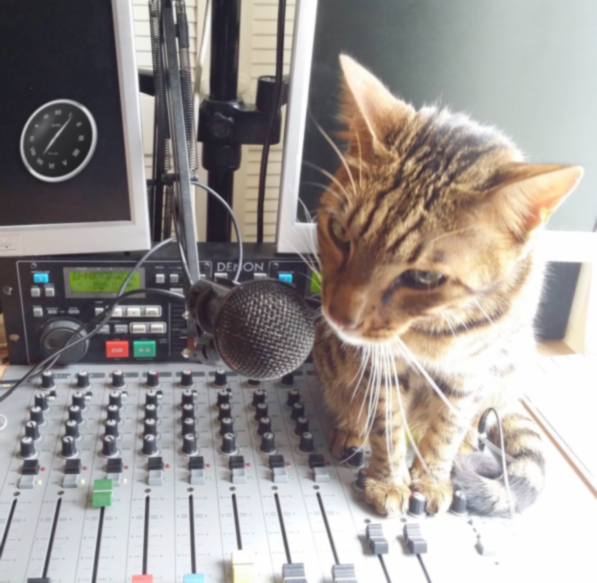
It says 7:06
